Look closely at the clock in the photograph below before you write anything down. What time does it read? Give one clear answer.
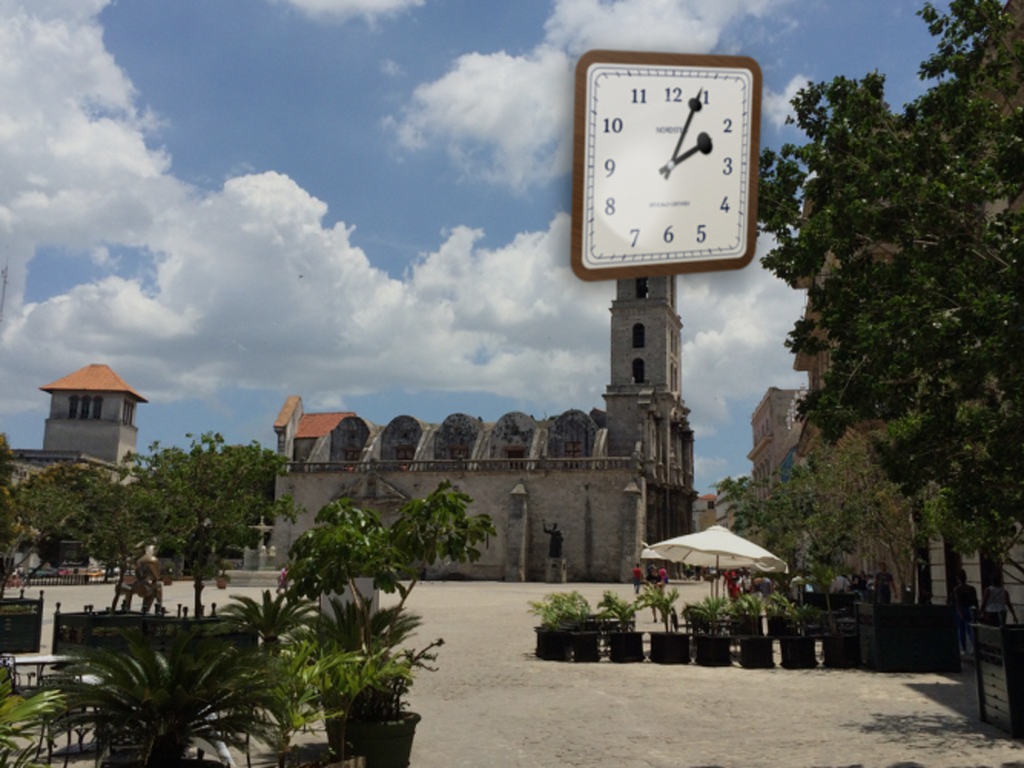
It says 2:04
